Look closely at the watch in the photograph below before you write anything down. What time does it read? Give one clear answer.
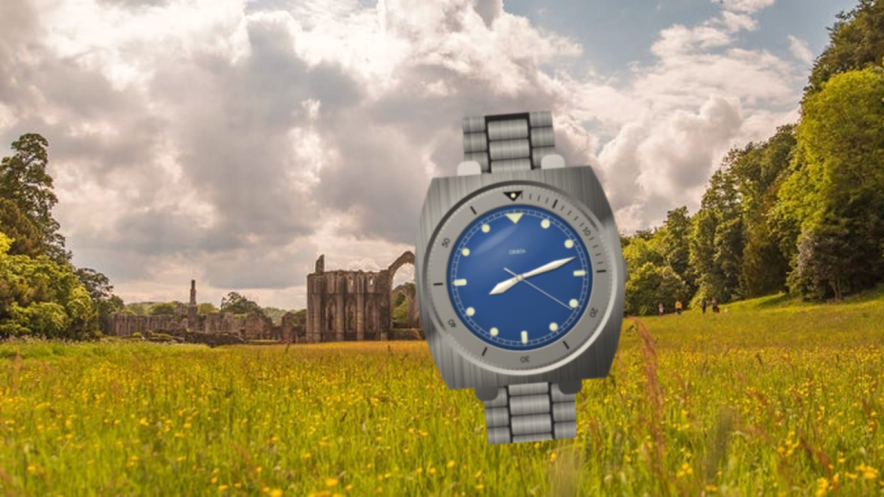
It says 8:12:21
